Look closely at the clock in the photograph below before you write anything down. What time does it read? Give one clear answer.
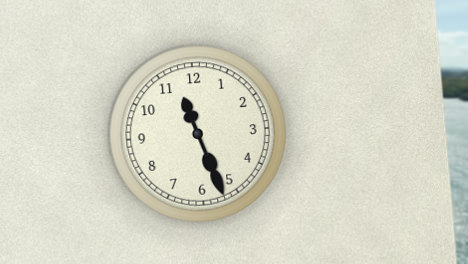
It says 11:27
